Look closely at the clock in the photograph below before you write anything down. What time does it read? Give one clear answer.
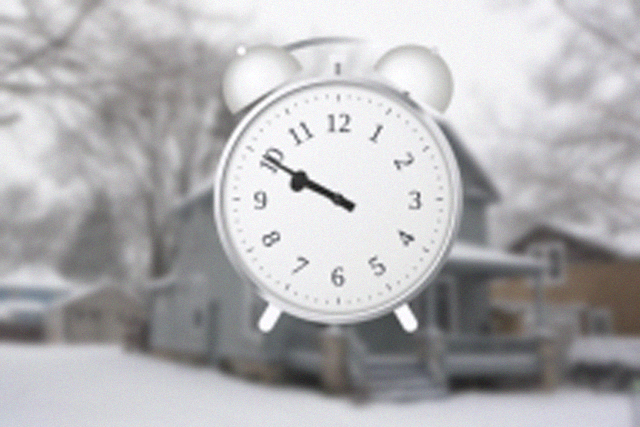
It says 9:50
